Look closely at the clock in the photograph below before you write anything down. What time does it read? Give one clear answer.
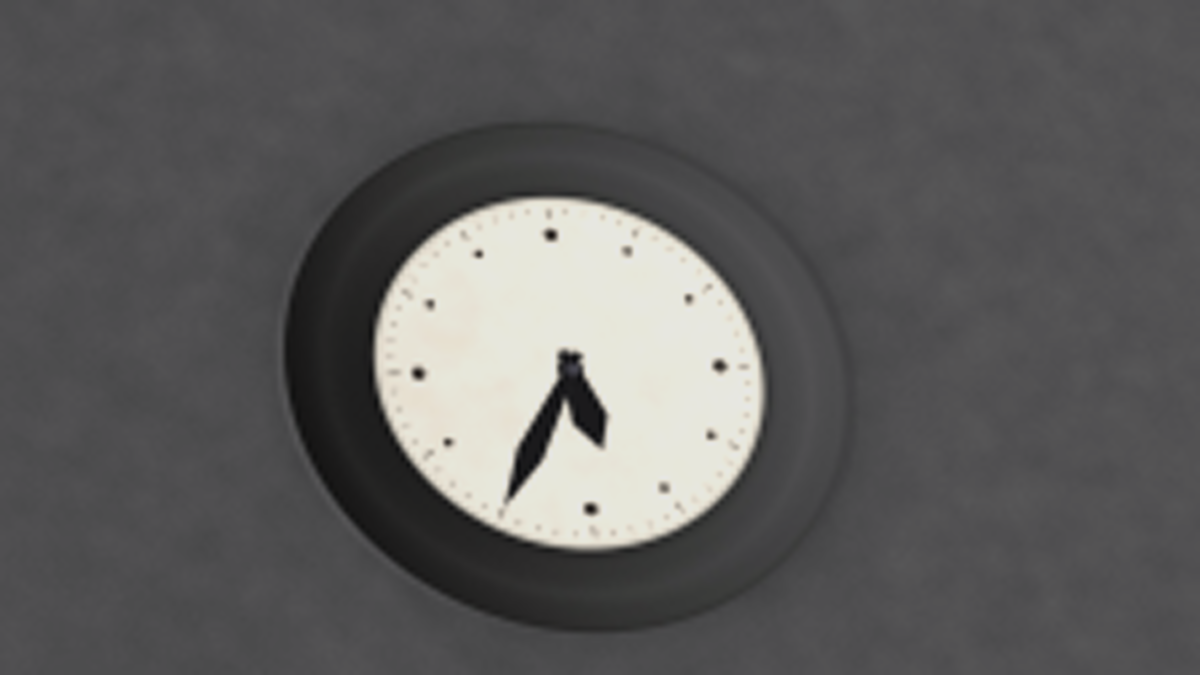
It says 5:35
